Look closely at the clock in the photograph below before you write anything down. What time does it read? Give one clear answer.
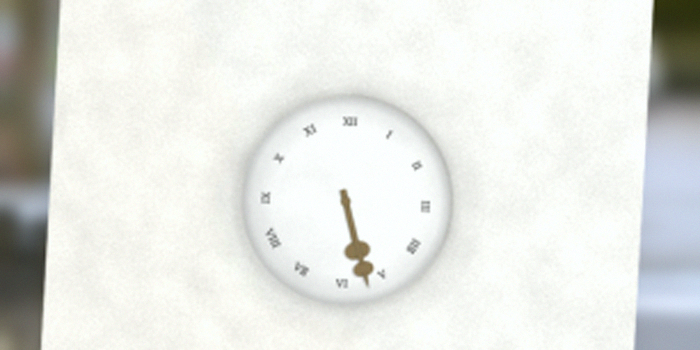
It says 5:27
